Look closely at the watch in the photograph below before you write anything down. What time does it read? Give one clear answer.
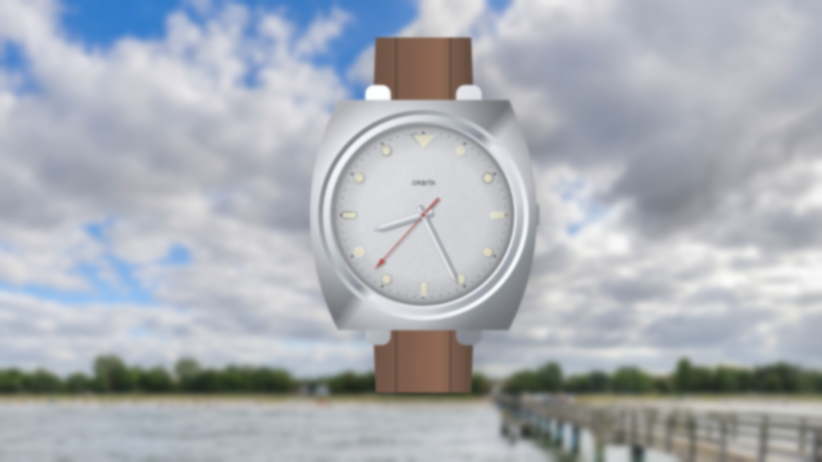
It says 8:25:37
